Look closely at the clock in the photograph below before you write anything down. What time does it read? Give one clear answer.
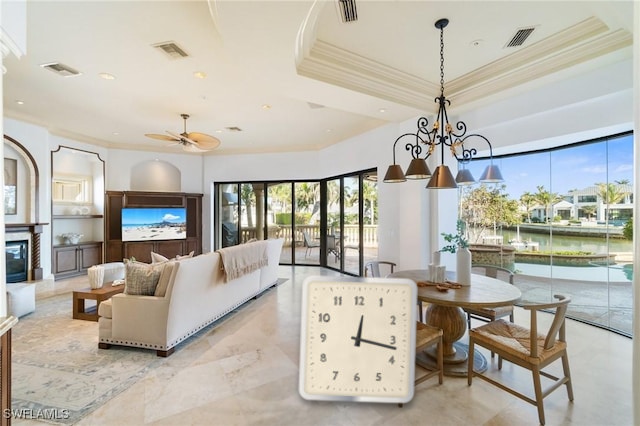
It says 12:17
